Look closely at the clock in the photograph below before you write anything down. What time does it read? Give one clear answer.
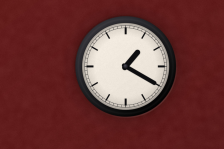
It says 1:20
